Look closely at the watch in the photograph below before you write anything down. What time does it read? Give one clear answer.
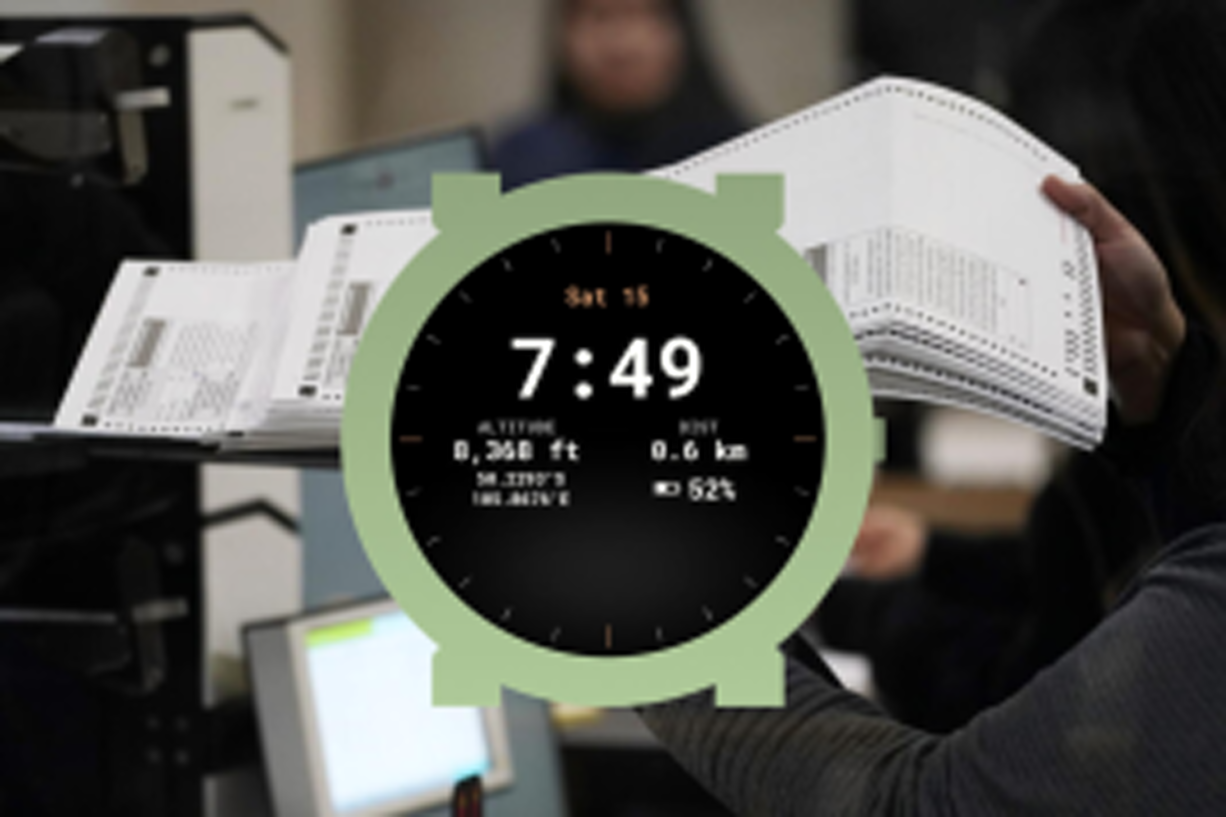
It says 7:49
